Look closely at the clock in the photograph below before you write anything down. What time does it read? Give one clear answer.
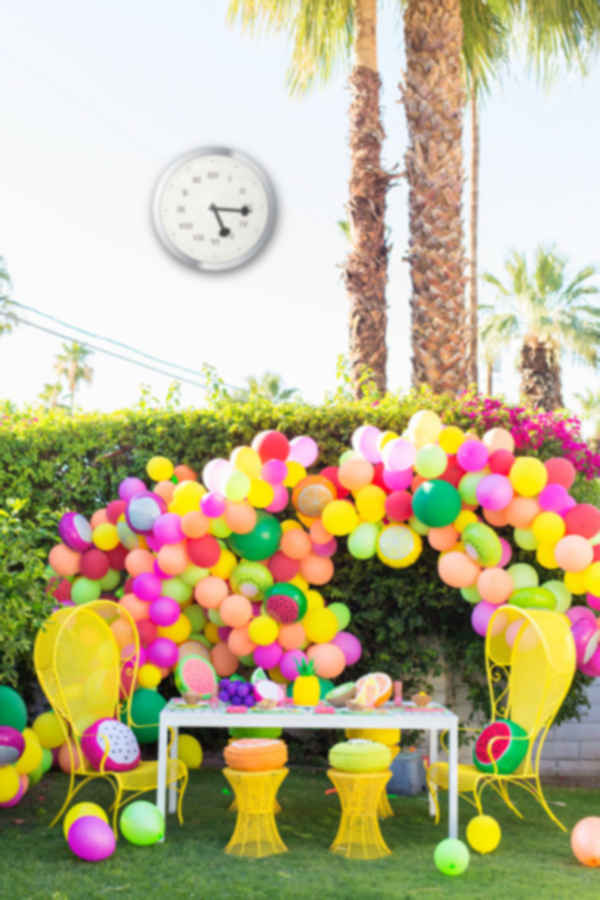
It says 5:16
